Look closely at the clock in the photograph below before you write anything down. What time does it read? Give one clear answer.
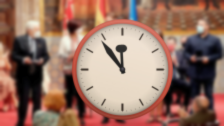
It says 11:54
